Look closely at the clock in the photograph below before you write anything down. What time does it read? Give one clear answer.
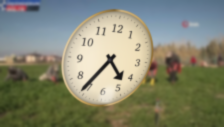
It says 4:36
